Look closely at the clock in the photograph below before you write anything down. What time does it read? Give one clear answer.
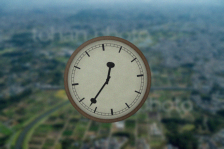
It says 12:37
